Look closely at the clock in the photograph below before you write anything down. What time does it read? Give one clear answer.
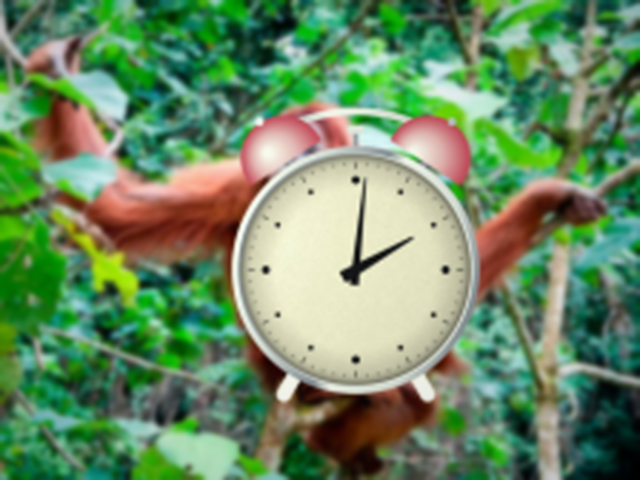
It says 2:01
